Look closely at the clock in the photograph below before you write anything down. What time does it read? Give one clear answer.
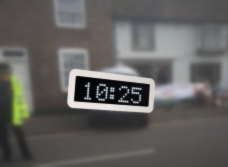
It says 10:25
